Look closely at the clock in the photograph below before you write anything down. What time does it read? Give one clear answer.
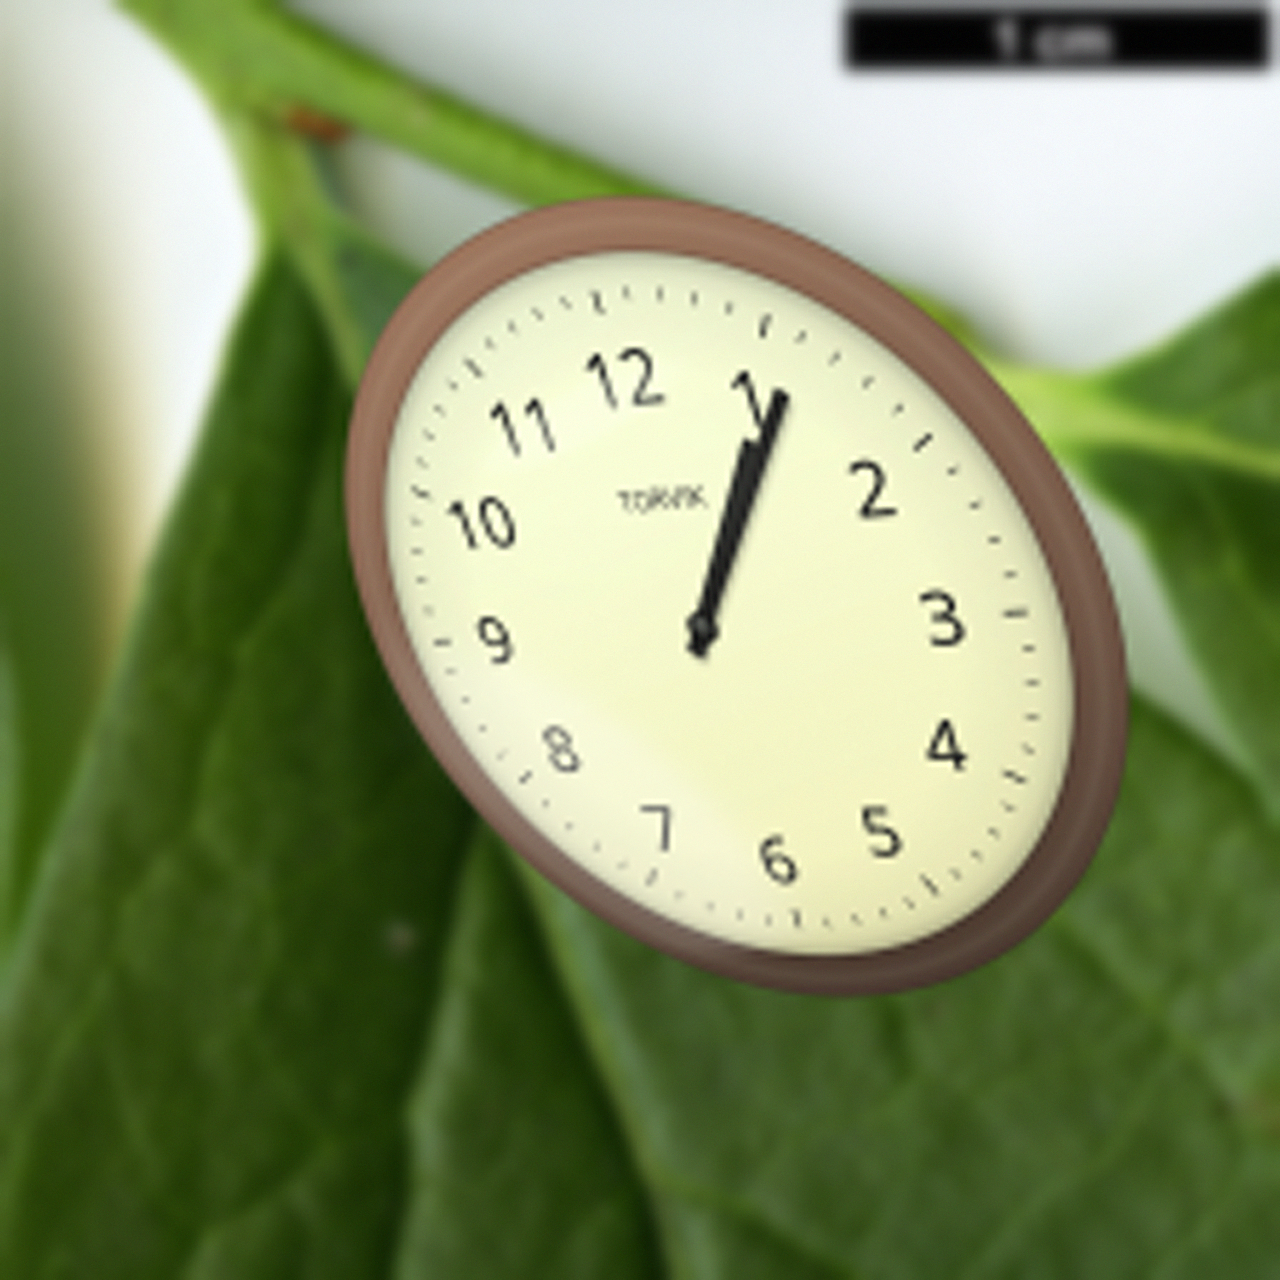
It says 1:06
